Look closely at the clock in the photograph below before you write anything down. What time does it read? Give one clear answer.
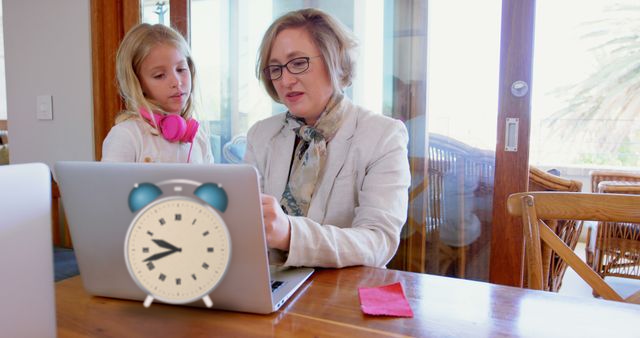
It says 9:42
